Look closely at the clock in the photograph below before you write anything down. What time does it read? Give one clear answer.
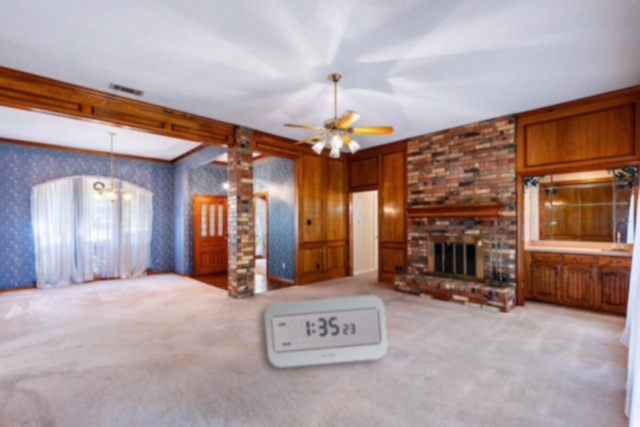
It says 1:35
